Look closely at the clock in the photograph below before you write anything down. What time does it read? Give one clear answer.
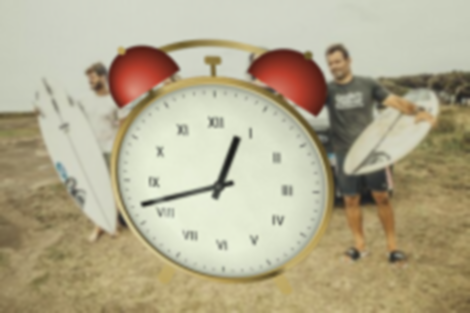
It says 12:42
